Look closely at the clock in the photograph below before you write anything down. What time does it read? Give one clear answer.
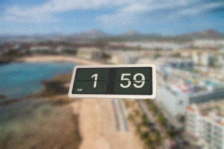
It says 1:59
